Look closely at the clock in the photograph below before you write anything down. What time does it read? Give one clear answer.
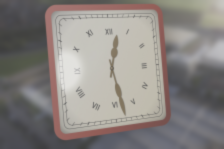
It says 12:28
